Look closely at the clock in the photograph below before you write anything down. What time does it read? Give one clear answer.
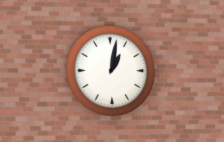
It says 1:02
